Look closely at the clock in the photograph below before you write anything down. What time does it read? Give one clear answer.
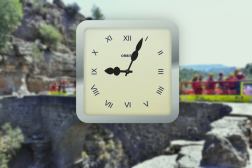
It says 9:04
